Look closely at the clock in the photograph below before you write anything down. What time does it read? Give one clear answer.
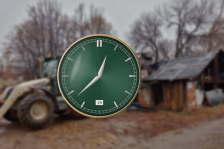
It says 12:38
